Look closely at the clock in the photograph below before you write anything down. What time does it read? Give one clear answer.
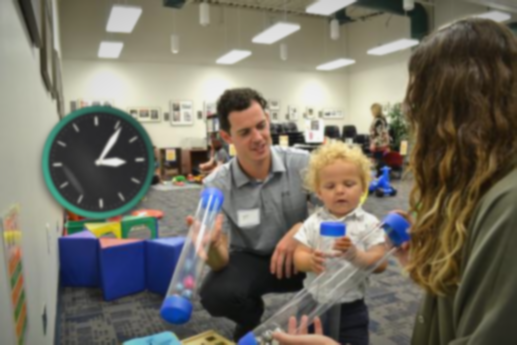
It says 3:06
